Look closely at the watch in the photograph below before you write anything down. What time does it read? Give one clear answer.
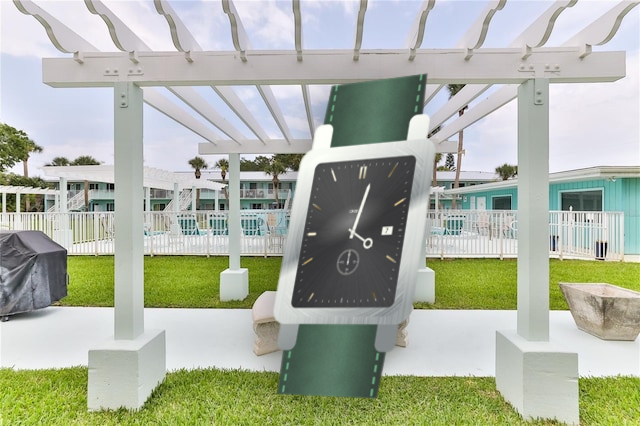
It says 4:02
